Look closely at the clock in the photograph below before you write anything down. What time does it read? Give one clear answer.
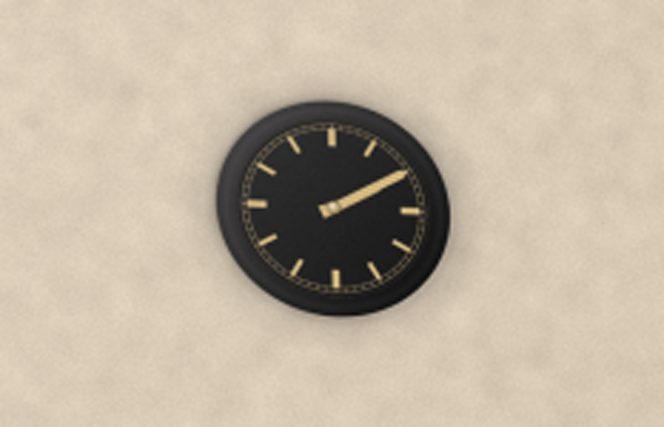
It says 2:10
